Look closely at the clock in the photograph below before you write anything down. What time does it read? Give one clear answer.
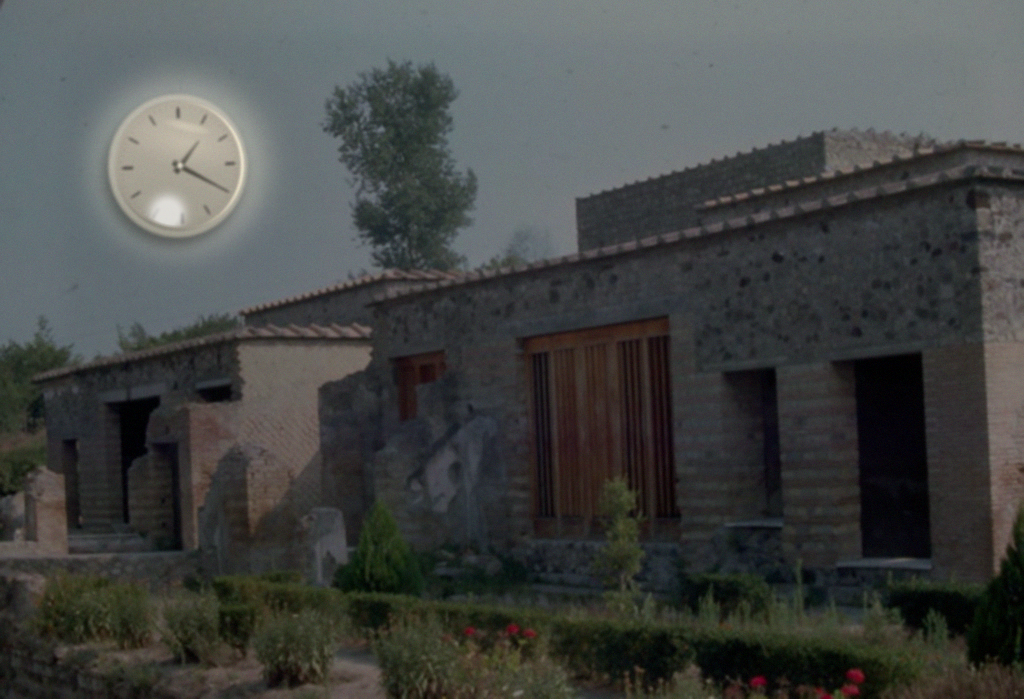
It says 1:20
